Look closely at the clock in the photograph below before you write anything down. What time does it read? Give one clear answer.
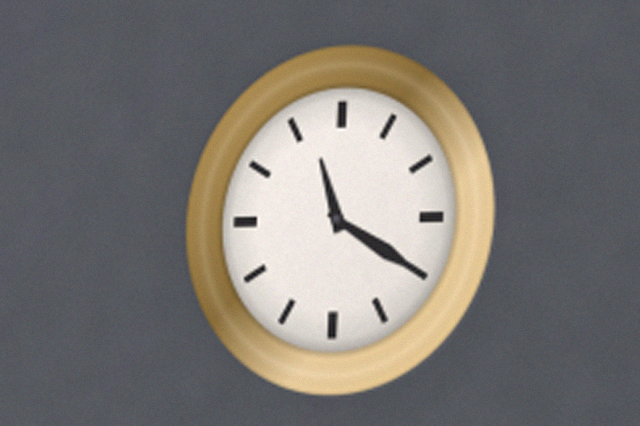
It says 11:20
